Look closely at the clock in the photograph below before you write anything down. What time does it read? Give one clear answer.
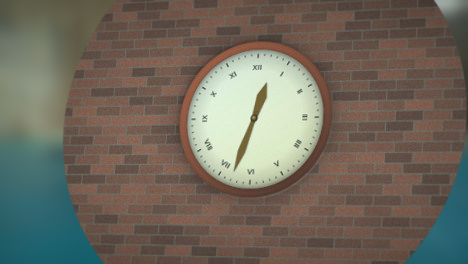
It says 12:33
